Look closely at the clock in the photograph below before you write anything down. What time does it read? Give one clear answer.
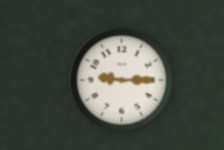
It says 9:15
